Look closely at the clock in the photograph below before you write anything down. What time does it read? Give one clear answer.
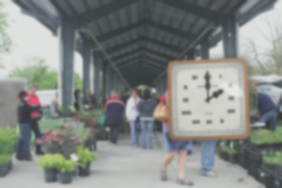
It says 2:00
